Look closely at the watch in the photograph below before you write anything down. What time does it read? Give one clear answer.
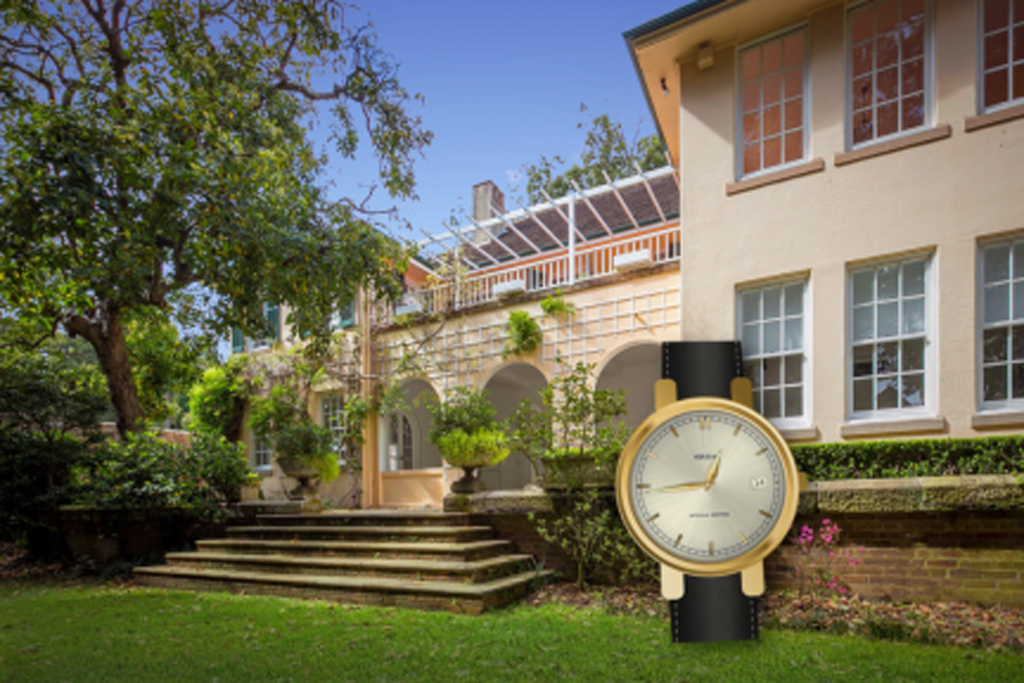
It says 12:44
